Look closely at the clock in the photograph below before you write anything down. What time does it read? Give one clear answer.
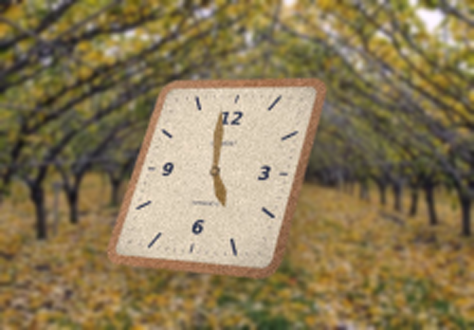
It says 4:58
